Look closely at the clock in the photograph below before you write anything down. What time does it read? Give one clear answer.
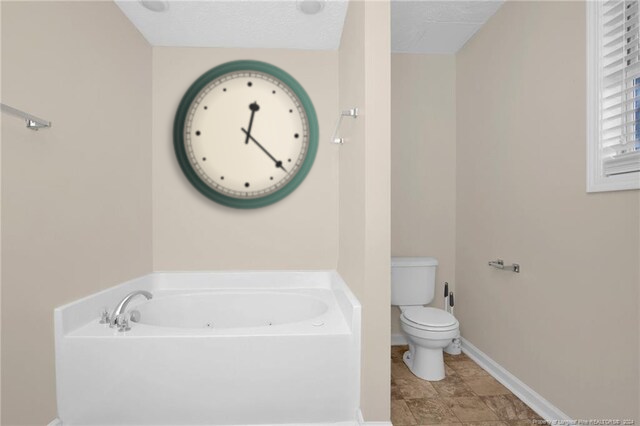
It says 12:22
